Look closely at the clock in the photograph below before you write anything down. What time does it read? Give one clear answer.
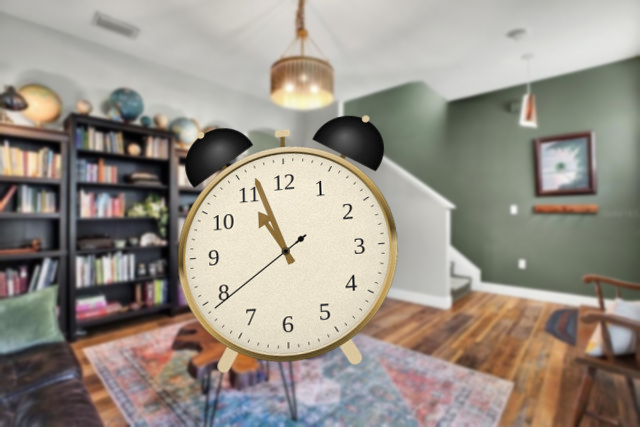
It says 10:56:39
